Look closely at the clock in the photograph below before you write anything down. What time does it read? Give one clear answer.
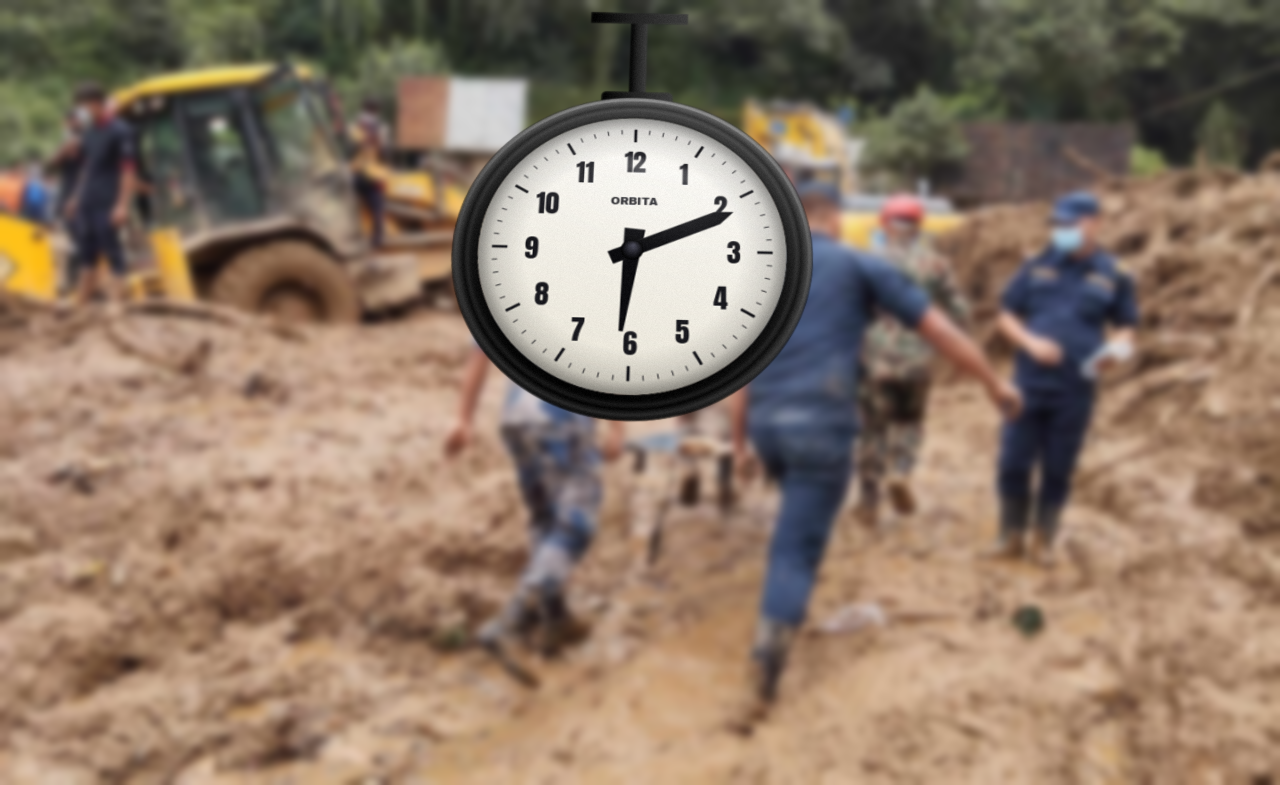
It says 6:11
